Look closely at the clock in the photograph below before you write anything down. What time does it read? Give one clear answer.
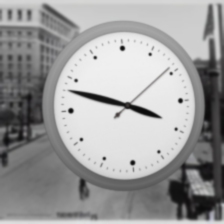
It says 3:48:09
